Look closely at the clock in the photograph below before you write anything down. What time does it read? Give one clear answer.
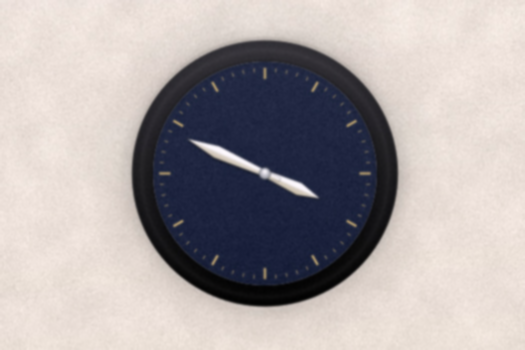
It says 3:49
